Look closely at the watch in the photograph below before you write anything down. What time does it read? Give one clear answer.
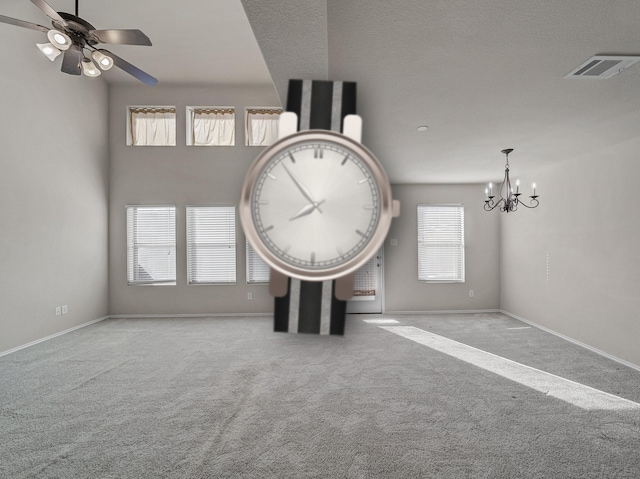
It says 7:53
